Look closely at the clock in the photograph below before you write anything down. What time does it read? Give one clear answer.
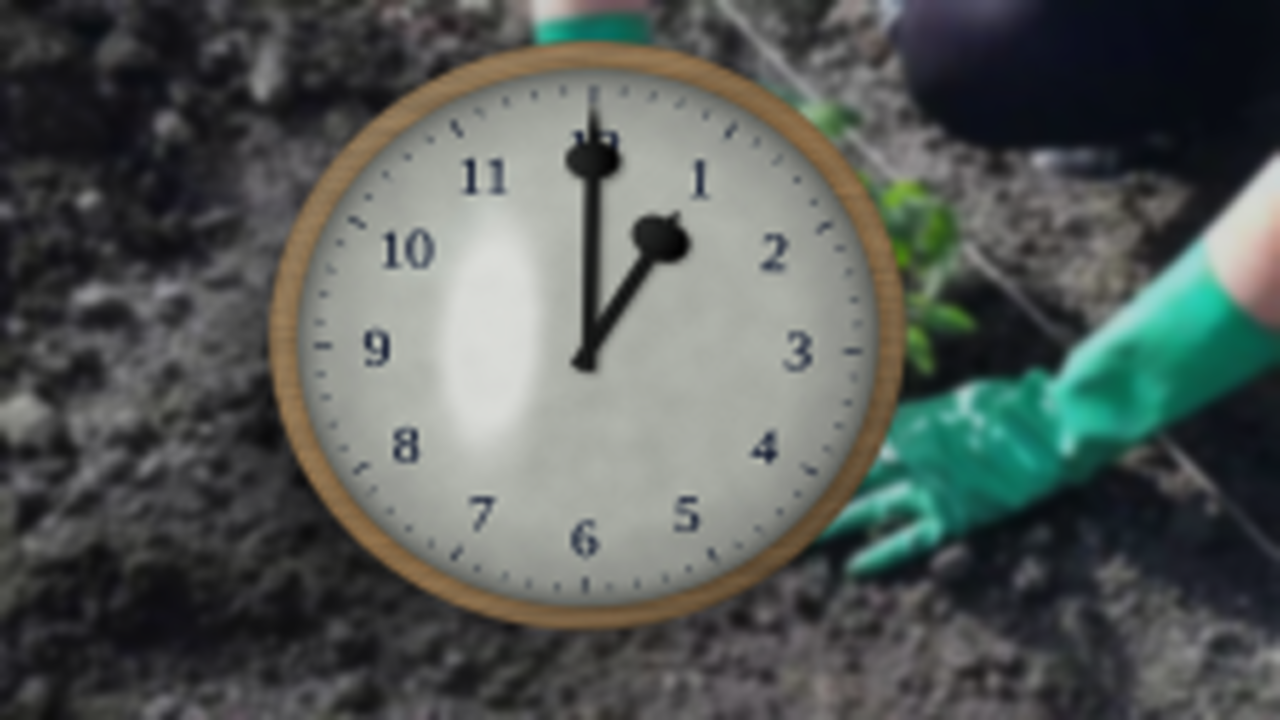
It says 1:00
